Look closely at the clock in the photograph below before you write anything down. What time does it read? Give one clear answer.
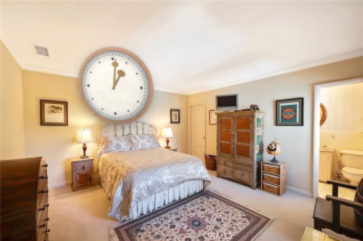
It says 1:01
